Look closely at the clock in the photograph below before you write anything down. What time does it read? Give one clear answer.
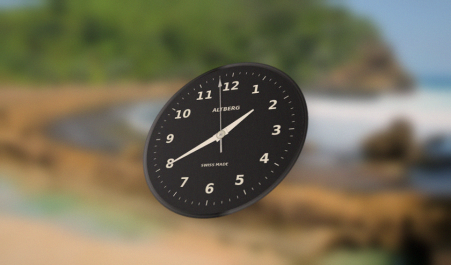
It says 1:39:58
